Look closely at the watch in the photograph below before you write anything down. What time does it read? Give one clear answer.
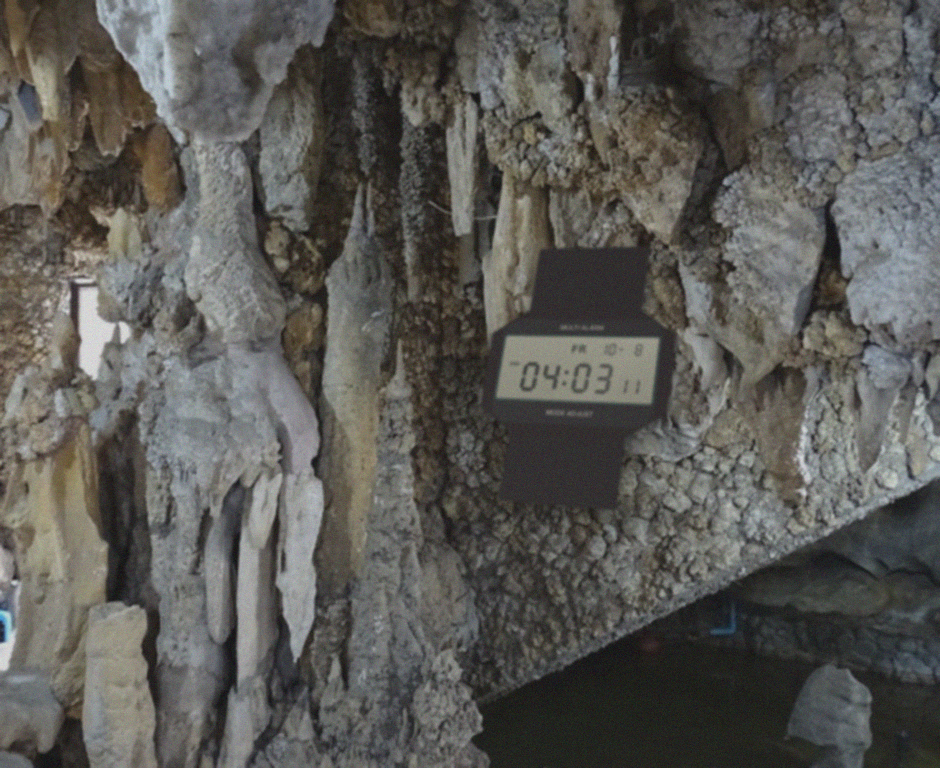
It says 4:03:11
